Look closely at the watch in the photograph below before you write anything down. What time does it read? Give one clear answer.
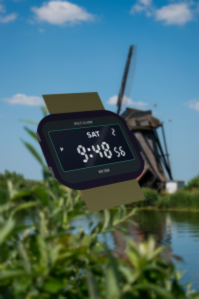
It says 9:48:56
